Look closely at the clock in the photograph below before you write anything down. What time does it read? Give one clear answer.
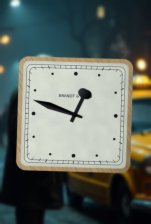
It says 12:48
